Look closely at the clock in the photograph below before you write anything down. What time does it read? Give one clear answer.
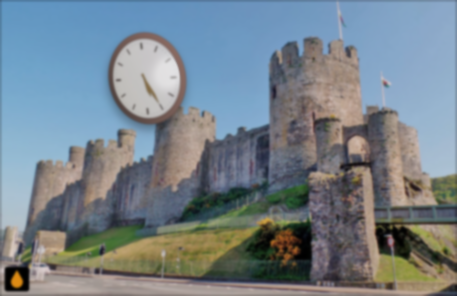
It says 5:25
